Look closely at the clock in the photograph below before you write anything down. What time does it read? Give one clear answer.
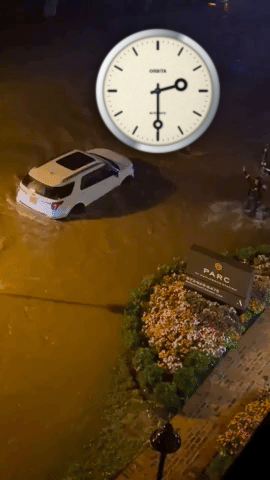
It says 2:30
